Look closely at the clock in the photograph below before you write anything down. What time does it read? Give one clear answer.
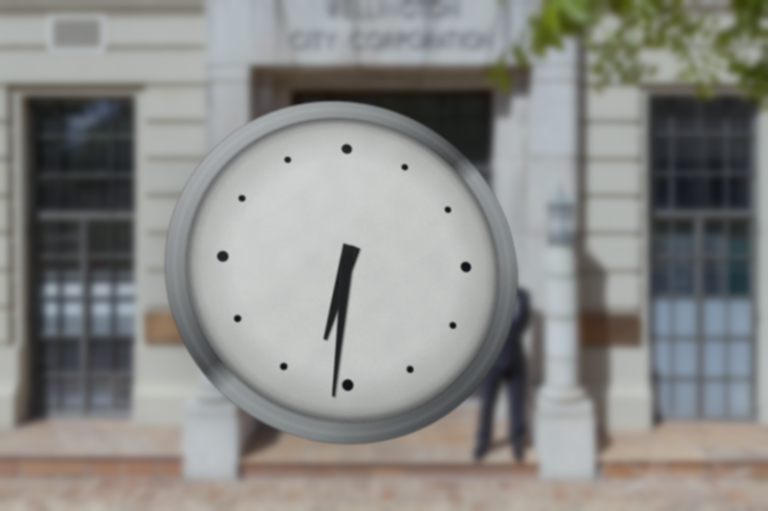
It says 6:31
